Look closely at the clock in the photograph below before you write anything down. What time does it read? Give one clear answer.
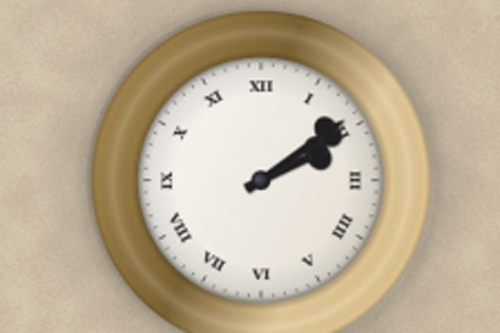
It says 2:09
